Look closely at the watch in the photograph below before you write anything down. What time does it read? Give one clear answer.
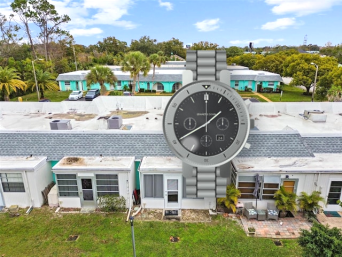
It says 1:40
